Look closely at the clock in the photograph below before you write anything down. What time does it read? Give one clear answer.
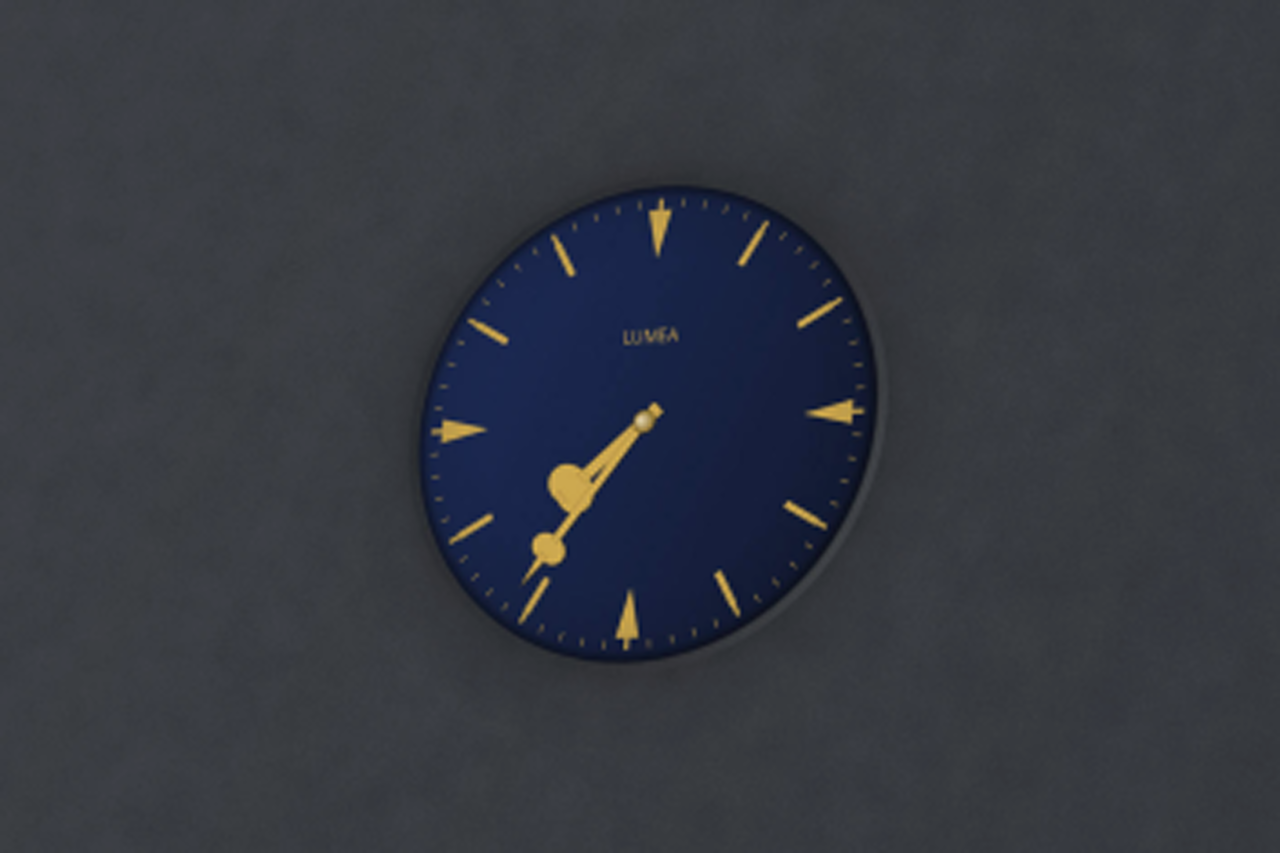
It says 7:36
